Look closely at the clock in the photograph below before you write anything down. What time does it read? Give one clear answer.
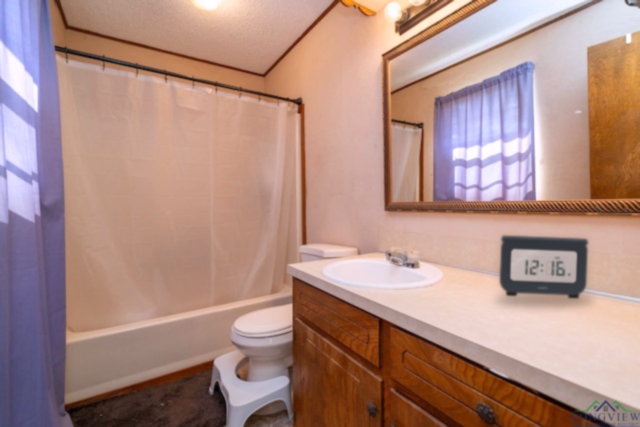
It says 12:16
